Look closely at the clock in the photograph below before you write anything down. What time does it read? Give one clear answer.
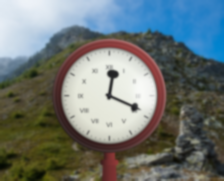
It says 12:19
